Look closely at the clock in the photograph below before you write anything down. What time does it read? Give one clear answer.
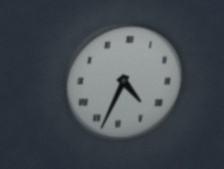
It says 4:33
